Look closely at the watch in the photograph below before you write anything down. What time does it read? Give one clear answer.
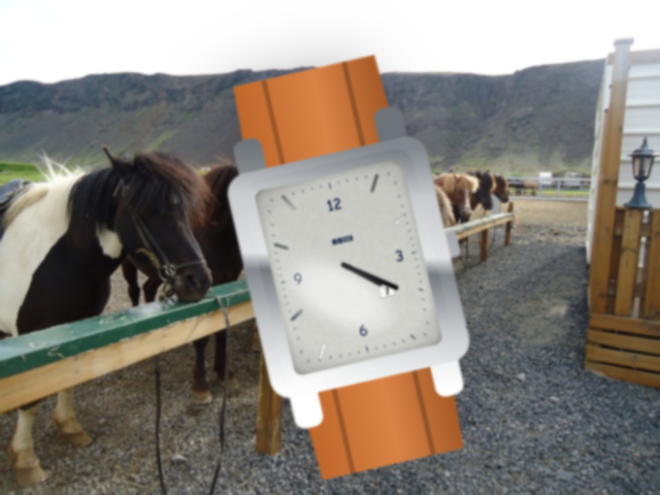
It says 4:21
